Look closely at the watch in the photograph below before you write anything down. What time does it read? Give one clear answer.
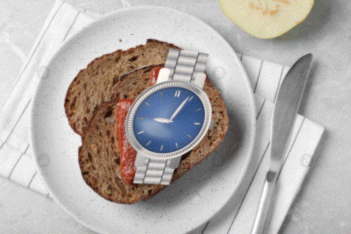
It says 9:04
